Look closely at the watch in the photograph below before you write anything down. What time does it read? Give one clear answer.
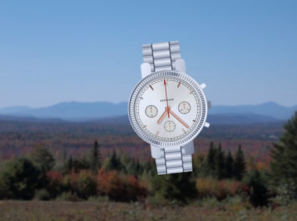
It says 7:23
